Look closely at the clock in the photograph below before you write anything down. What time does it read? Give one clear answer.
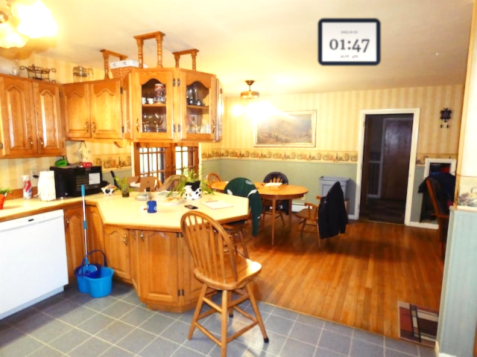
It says 1:47
